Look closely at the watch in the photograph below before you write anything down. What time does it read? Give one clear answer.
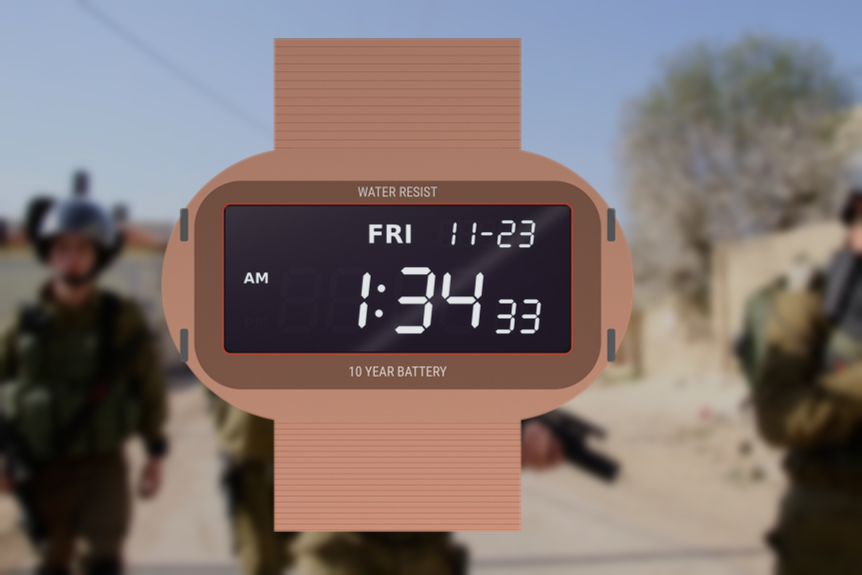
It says 1:34:33
